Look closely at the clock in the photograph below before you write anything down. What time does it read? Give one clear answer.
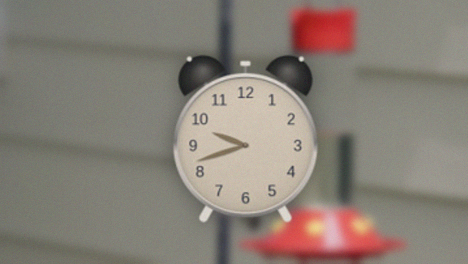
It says 9:42
